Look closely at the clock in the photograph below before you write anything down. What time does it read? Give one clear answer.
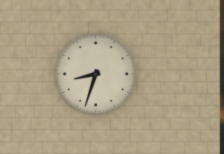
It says 8:33
